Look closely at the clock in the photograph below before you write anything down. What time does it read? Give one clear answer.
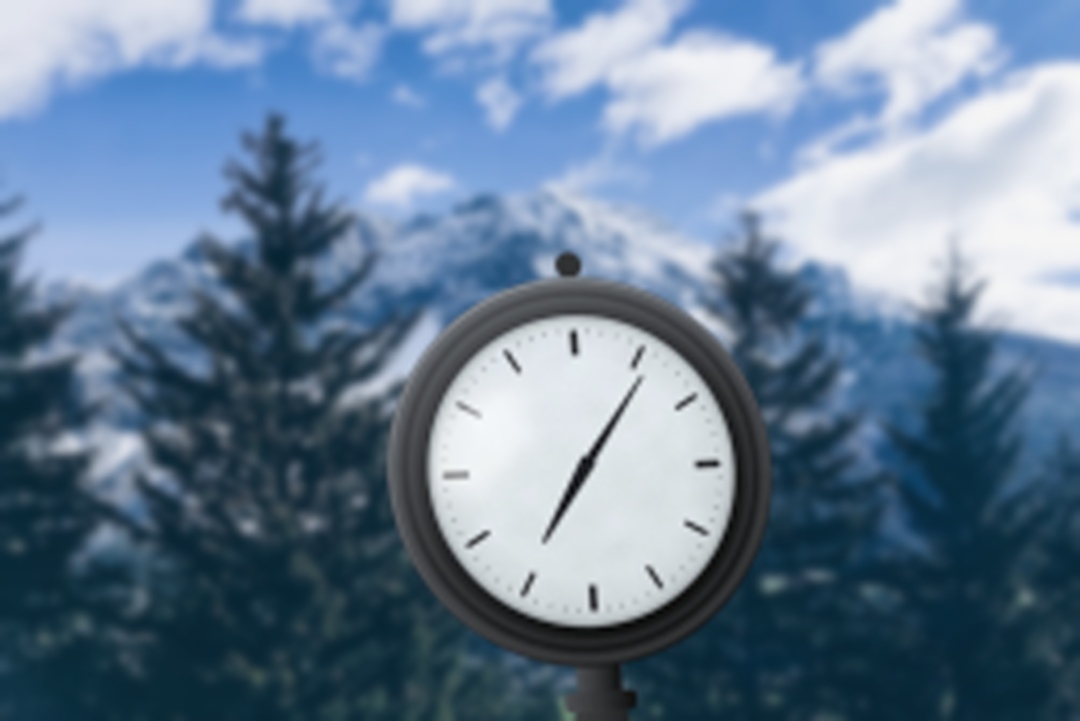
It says 7:06
